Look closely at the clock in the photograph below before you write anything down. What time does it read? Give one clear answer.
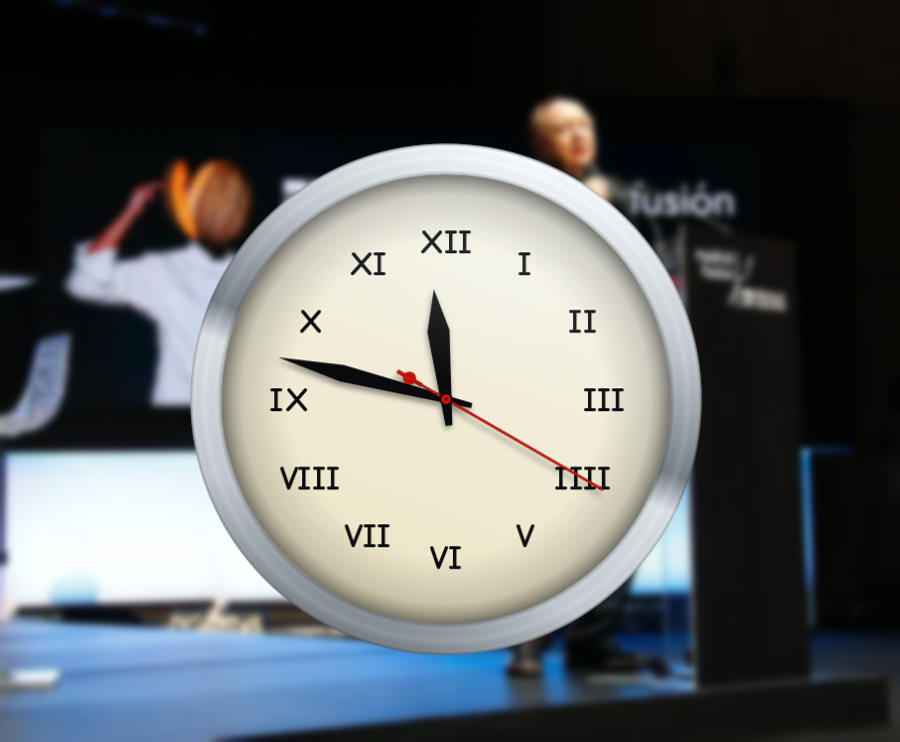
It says 11:47:20
